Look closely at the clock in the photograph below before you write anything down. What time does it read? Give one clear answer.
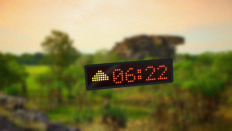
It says 6:22
